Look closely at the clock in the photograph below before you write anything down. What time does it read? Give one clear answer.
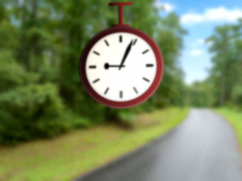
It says 9:04
